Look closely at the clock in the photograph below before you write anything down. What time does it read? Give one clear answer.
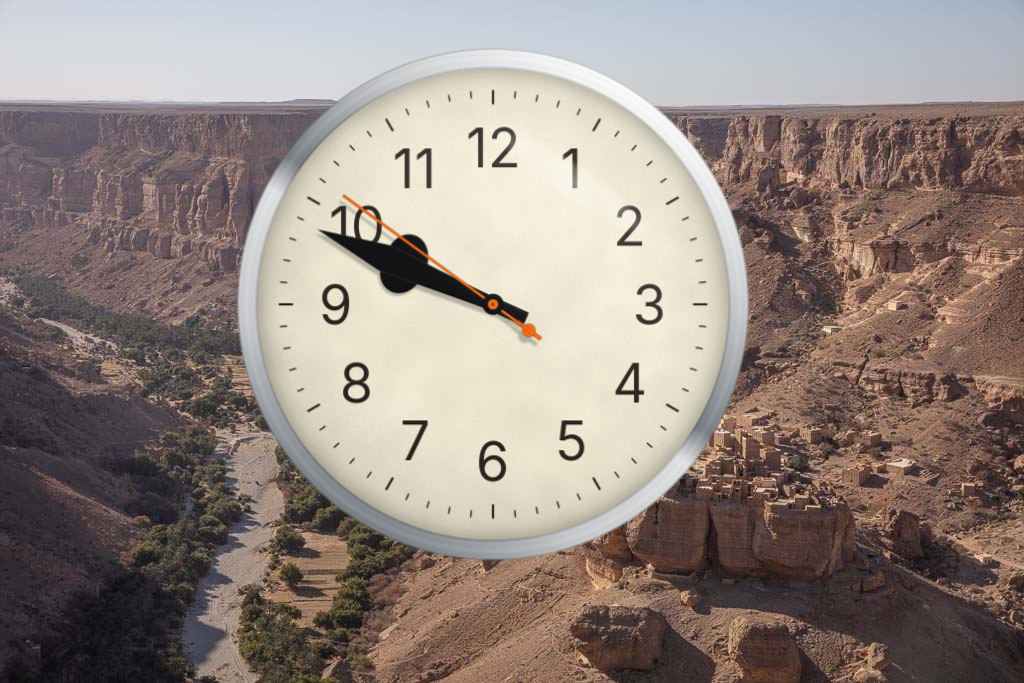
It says 9:48:51
